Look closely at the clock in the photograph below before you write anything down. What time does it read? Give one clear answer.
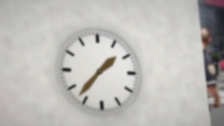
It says 1:37
